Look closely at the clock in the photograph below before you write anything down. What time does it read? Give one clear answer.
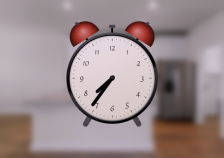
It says 7:36
